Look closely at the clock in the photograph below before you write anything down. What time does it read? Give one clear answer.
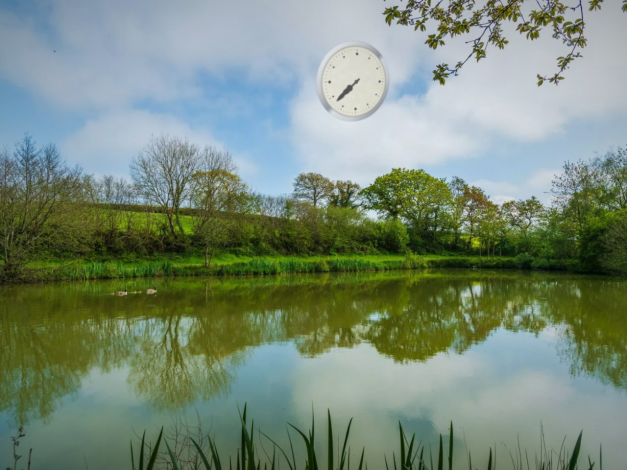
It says 7:38
